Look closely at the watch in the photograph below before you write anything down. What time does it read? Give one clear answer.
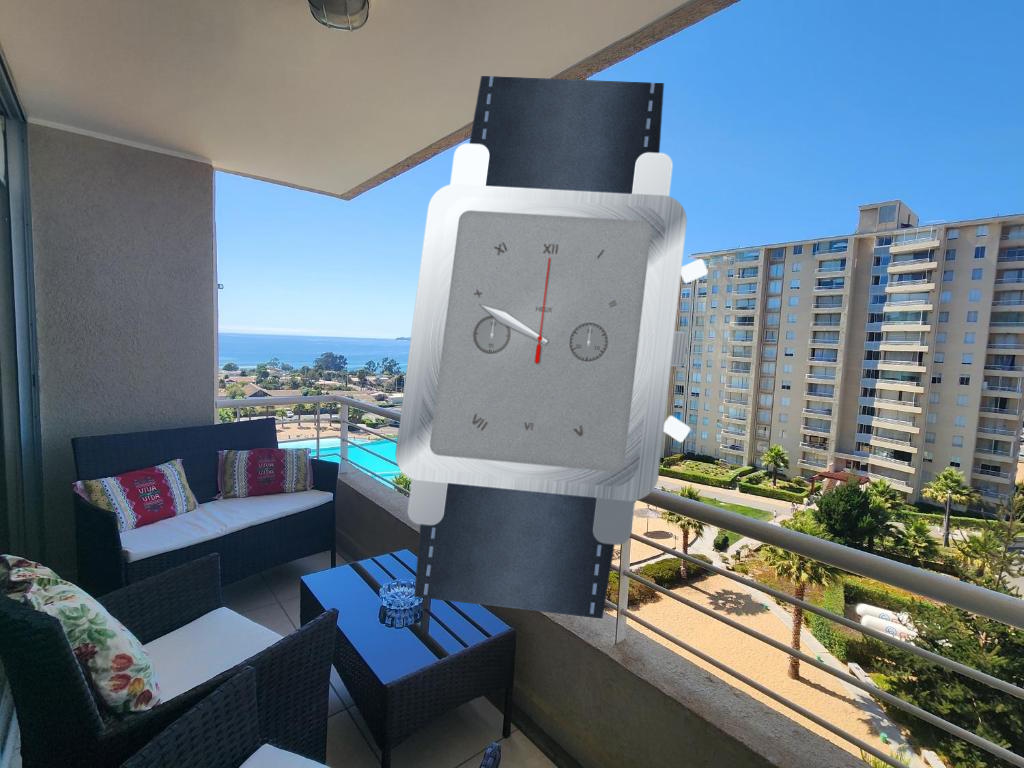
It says 9:49
